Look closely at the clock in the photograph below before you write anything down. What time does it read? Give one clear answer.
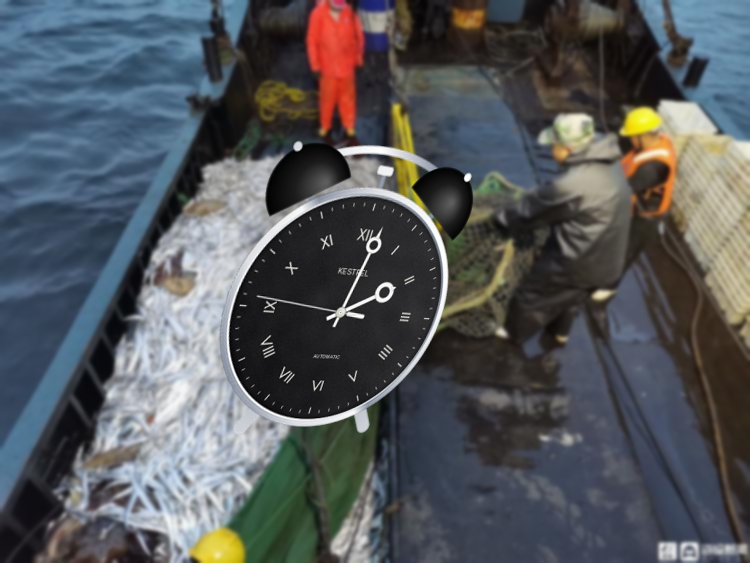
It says 2:01:46
